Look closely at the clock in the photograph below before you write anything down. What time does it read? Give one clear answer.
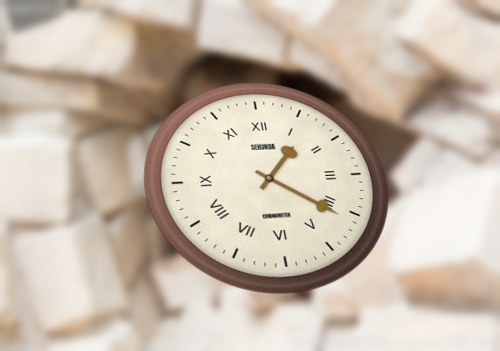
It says 1:21
